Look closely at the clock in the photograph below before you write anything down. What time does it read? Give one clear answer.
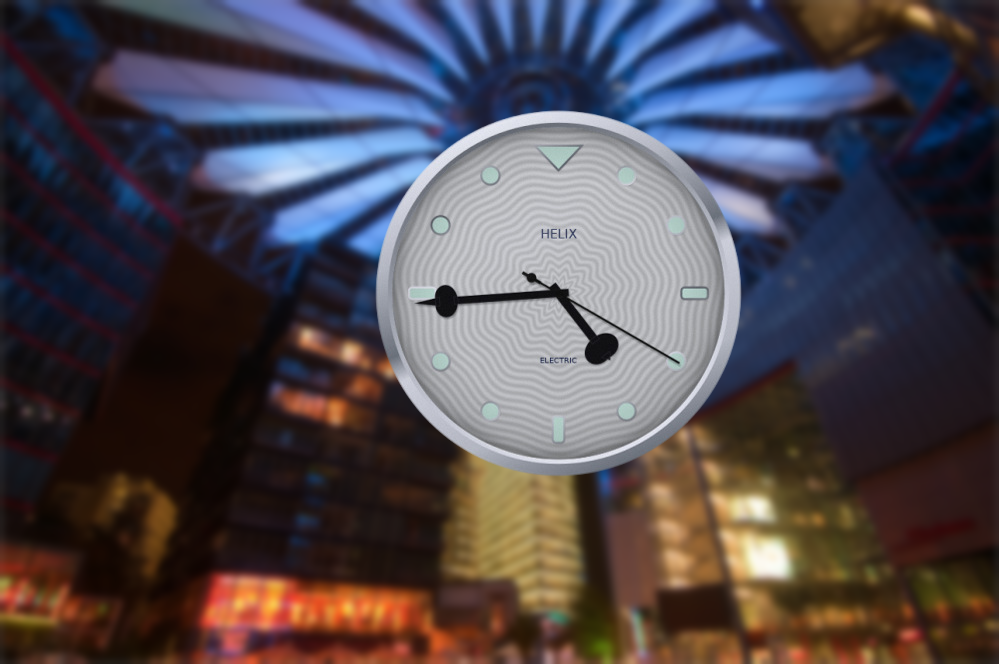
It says 4:44:20
